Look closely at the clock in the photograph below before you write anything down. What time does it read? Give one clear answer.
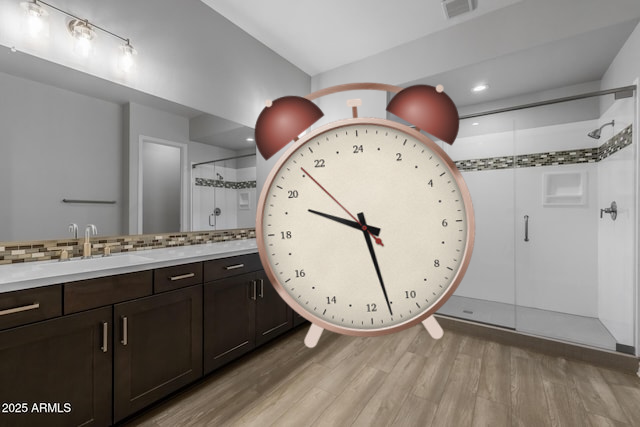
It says 19:27:53
